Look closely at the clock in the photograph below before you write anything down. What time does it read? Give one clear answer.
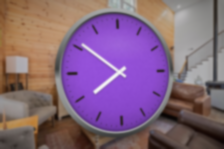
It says 7:51
